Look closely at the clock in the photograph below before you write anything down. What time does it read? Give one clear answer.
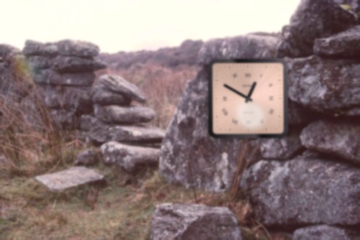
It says 12:50
